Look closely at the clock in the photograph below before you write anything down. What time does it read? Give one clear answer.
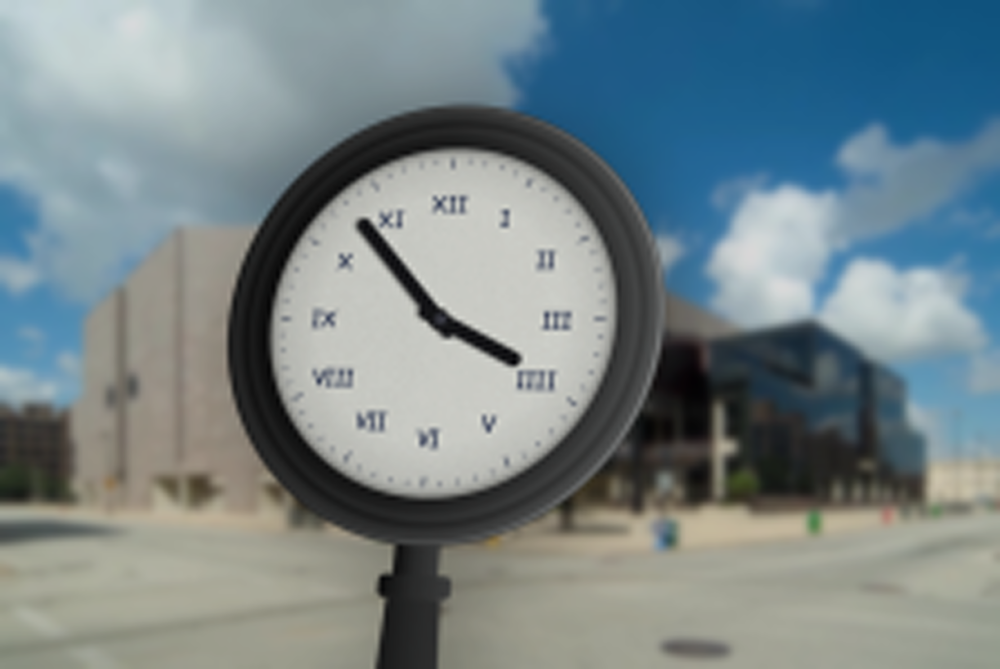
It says 3:53
